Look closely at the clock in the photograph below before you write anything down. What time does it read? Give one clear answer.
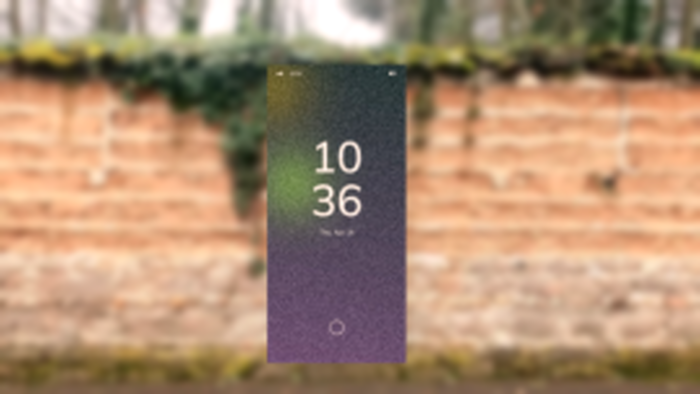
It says 10:36
